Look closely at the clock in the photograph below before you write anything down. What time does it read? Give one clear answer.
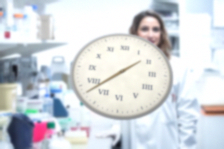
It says 1:38
